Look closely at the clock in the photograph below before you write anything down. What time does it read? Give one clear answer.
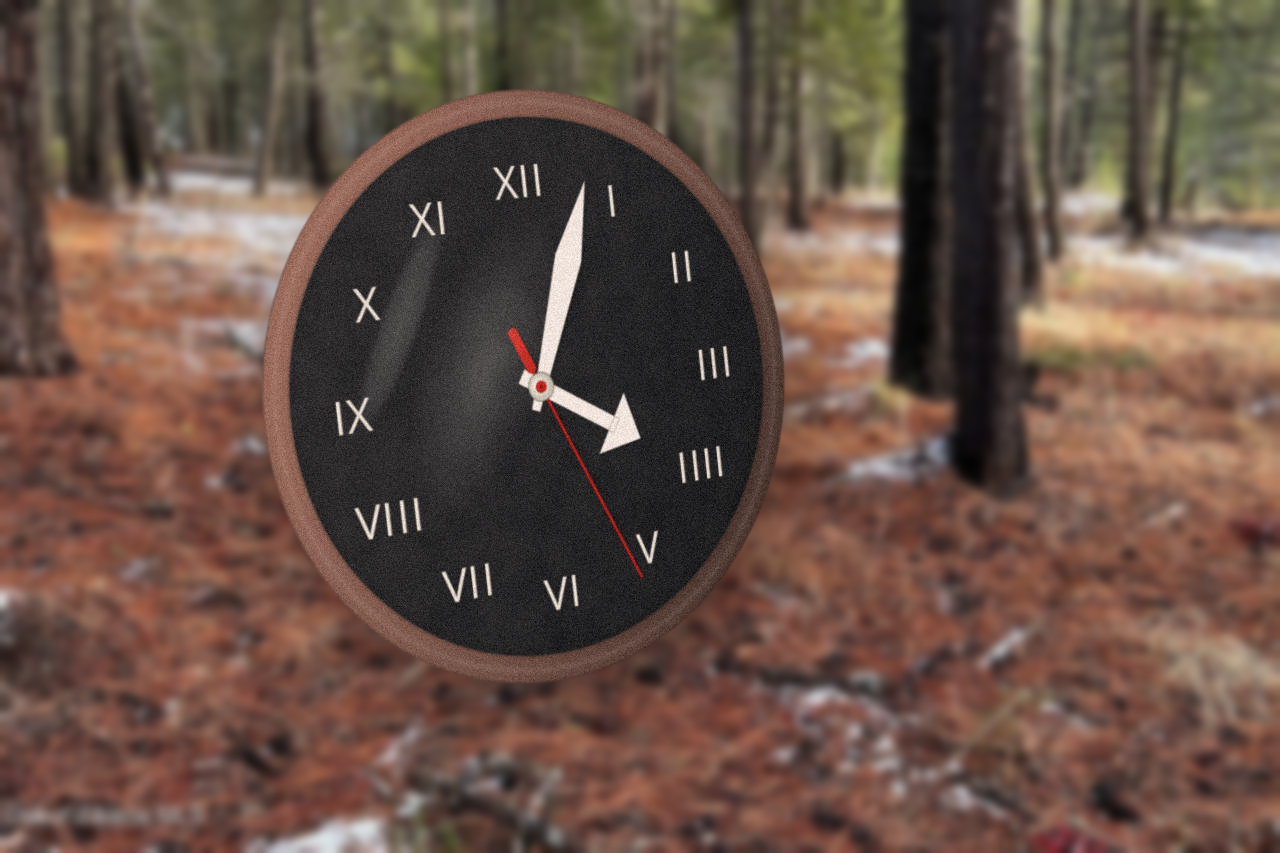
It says 4:03:26
